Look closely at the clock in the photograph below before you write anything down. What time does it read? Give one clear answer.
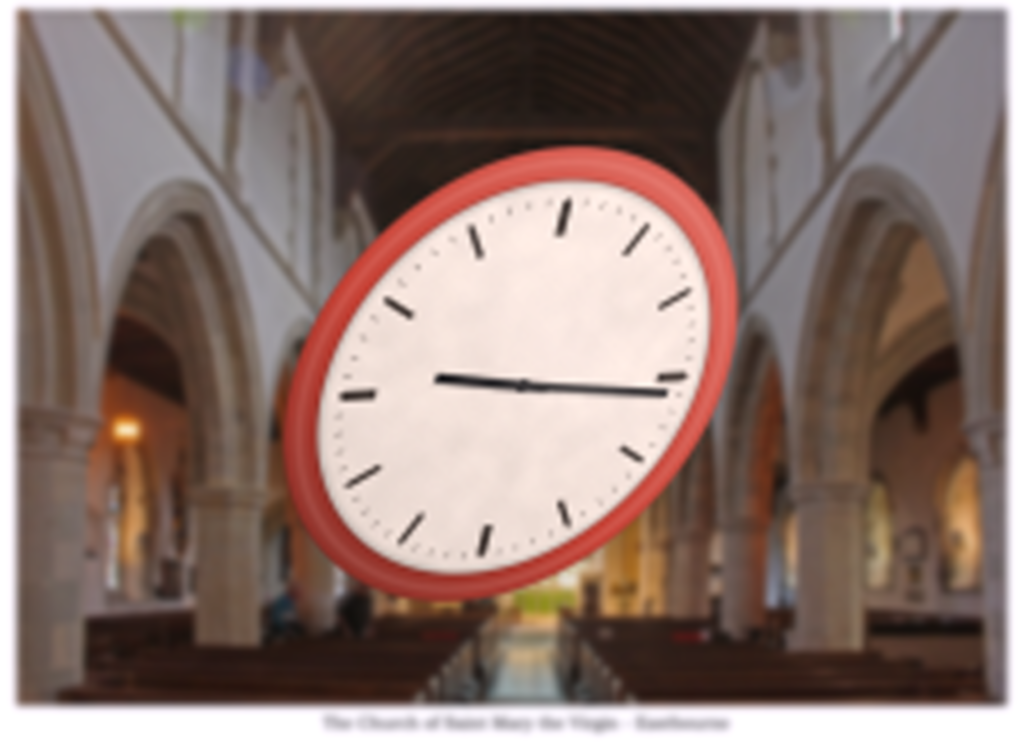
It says 9:16
